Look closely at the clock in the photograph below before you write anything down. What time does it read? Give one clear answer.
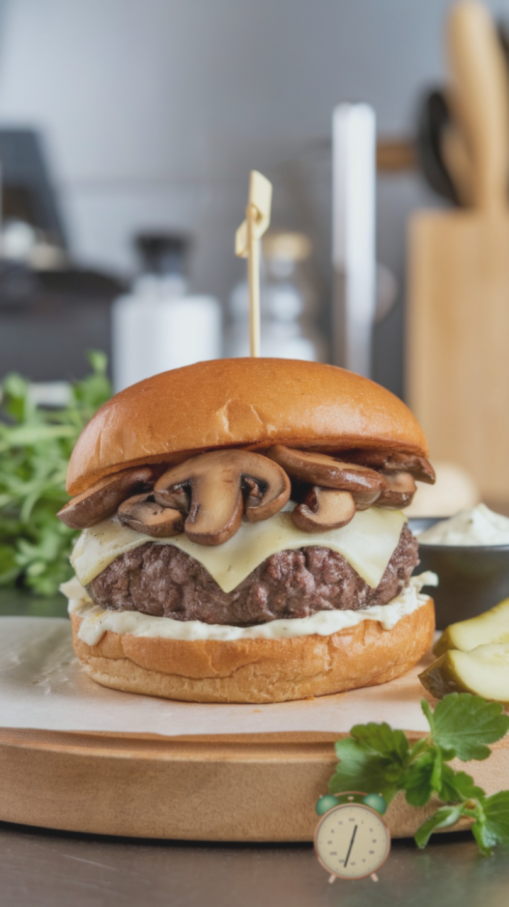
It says 12:33
